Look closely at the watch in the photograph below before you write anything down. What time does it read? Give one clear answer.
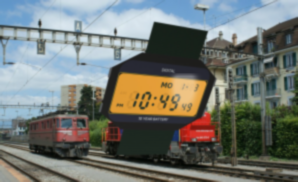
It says 10:49
